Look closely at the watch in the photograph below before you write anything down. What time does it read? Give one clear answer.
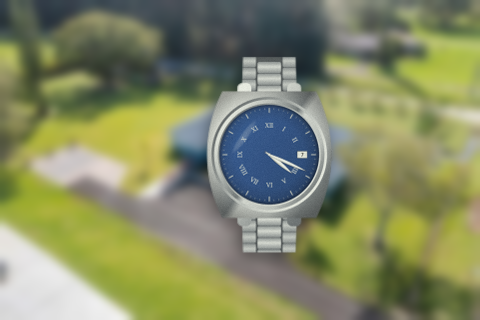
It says 4:19
